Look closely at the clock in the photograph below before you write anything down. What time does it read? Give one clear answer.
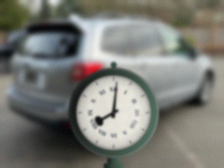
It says 8:01
